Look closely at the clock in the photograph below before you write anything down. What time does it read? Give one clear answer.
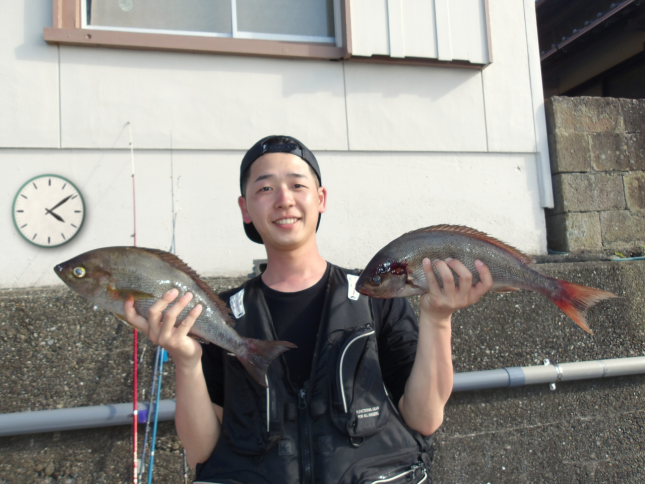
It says 4:09
